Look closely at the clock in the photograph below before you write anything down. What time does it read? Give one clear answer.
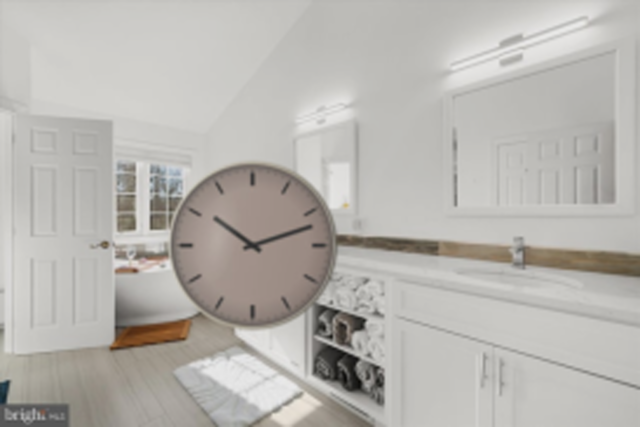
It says 10:12
